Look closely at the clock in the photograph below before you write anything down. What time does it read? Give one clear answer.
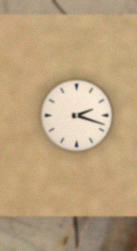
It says 2:18
